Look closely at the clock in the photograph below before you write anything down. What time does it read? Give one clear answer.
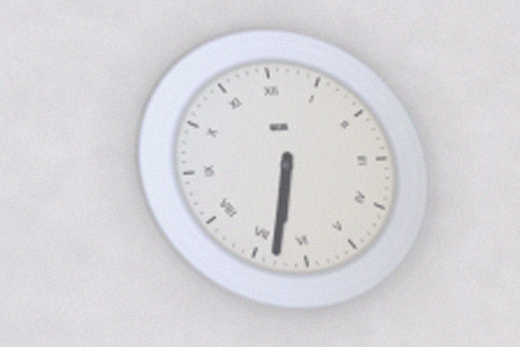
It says 6:33
